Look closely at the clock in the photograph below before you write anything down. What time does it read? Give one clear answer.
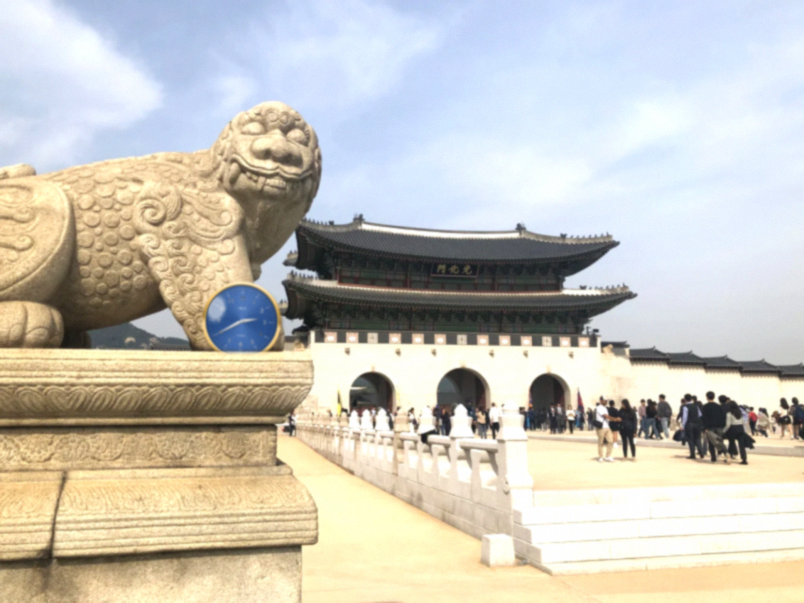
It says 2:40
